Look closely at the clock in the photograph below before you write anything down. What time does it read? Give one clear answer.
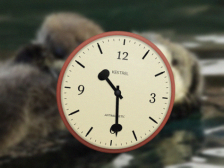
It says 10:29
